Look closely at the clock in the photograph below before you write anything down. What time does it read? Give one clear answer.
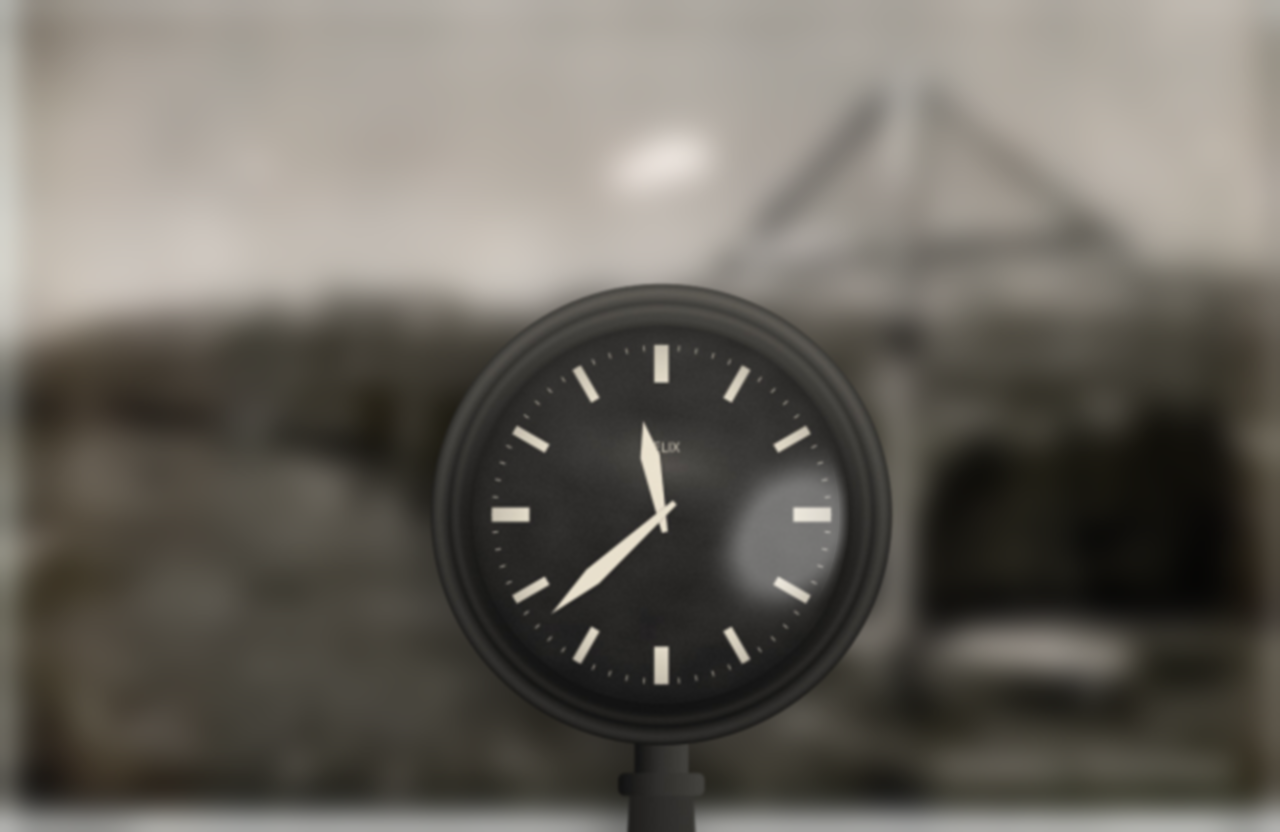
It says 11:38
